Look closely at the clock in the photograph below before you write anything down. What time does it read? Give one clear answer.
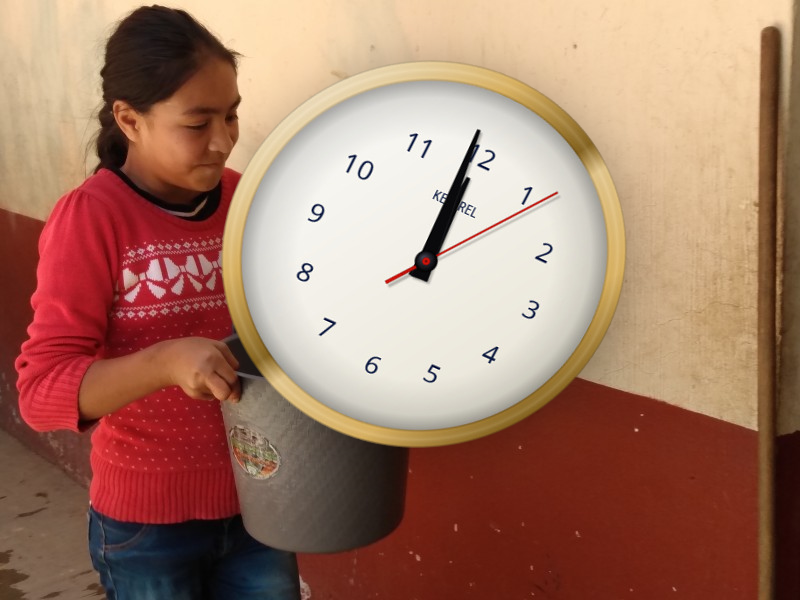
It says 11:59:06
